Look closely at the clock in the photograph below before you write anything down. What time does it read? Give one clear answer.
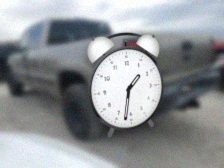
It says 1:32
